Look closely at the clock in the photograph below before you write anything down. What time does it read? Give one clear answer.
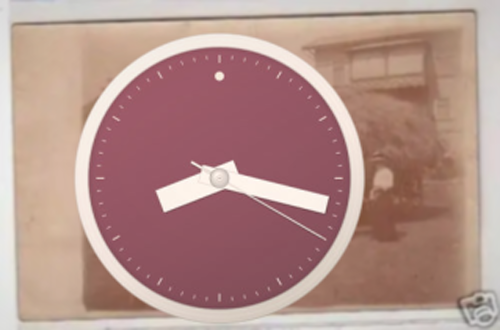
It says 8:17:20
